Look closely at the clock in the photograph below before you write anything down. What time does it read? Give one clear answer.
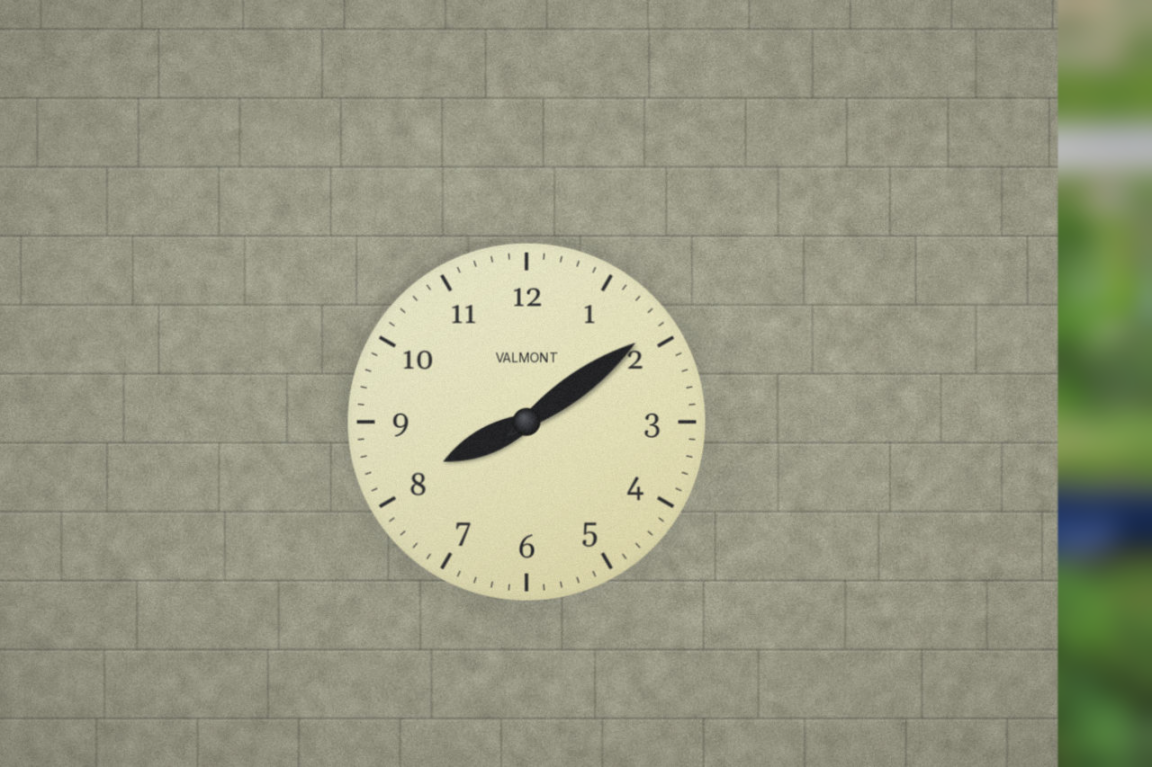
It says 8:09
